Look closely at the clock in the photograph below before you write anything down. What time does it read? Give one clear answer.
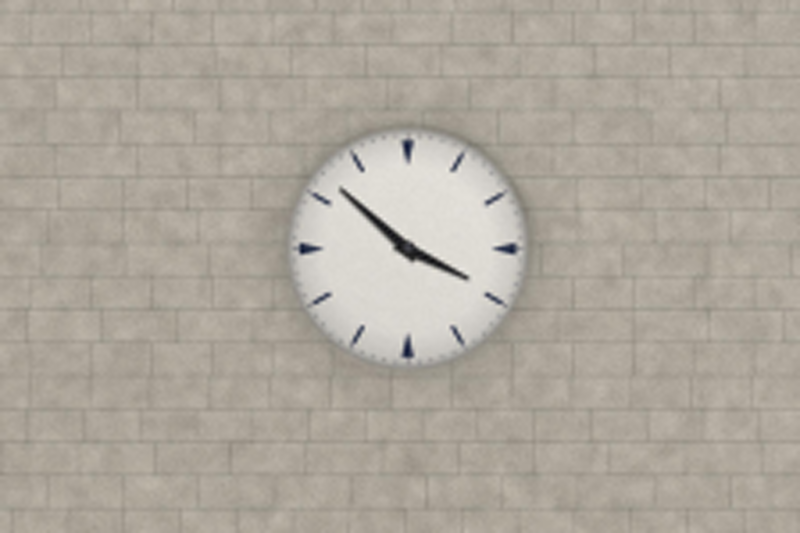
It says 3:52
